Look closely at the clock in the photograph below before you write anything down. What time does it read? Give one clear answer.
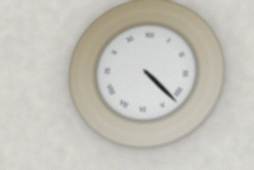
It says 4:22
